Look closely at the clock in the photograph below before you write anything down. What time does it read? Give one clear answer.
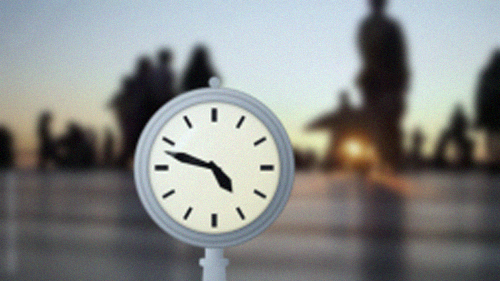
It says 4:48
